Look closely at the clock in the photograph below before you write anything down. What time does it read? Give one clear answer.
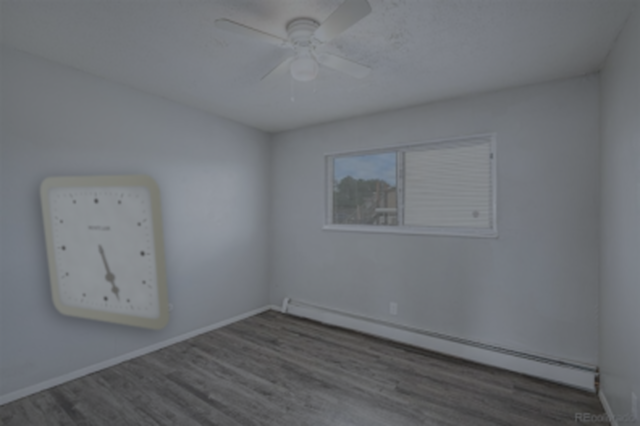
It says 5:27
